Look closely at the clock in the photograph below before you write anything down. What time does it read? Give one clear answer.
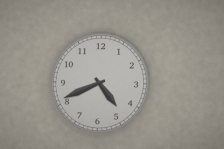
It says 4:41
